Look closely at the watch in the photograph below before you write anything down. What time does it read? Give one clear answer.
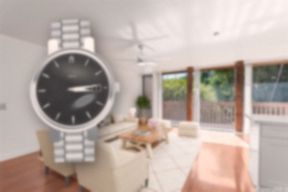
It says 3:14
